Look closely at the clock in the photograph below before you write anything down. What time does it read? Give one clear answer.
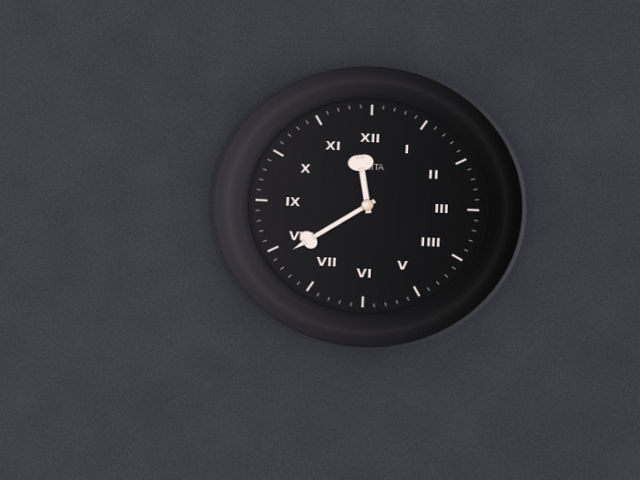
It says 11:39
